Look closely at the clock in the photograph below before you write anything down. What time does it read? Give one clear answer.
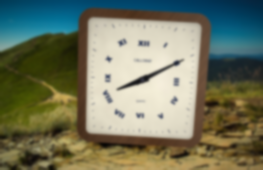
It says 8:10
